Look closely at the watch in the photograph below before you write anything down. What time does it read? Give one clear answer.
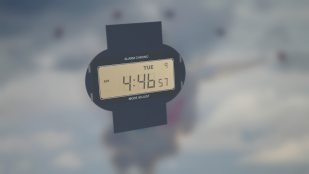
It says 4:46:57
